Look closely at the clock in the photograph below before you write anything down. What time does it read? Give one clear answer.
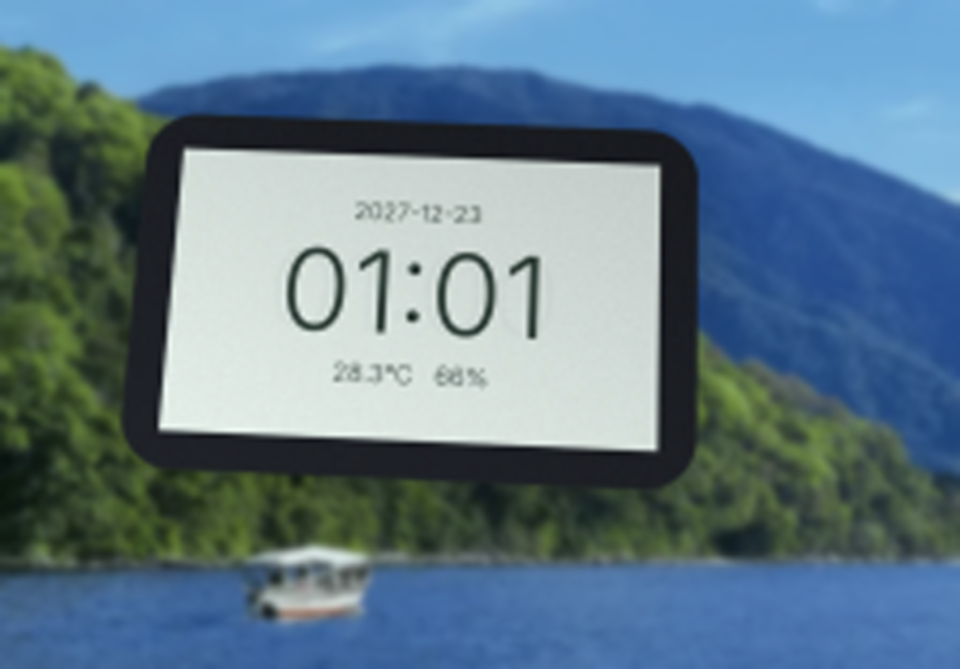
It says 1:01
